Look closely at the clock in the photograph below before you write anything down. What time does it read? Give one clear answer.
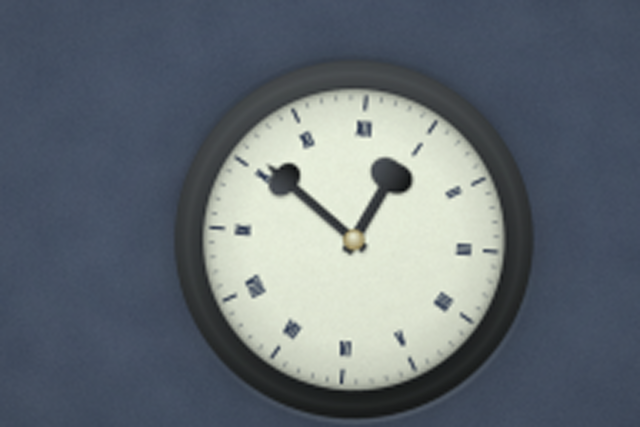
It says 12:51
